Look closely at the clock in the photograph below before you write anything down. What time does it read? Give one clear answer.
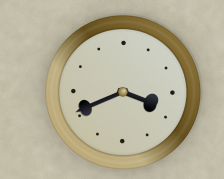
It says 3:41
